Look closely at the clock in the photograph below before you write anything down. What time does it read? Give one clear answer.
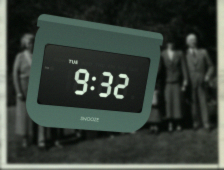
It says 9:32
